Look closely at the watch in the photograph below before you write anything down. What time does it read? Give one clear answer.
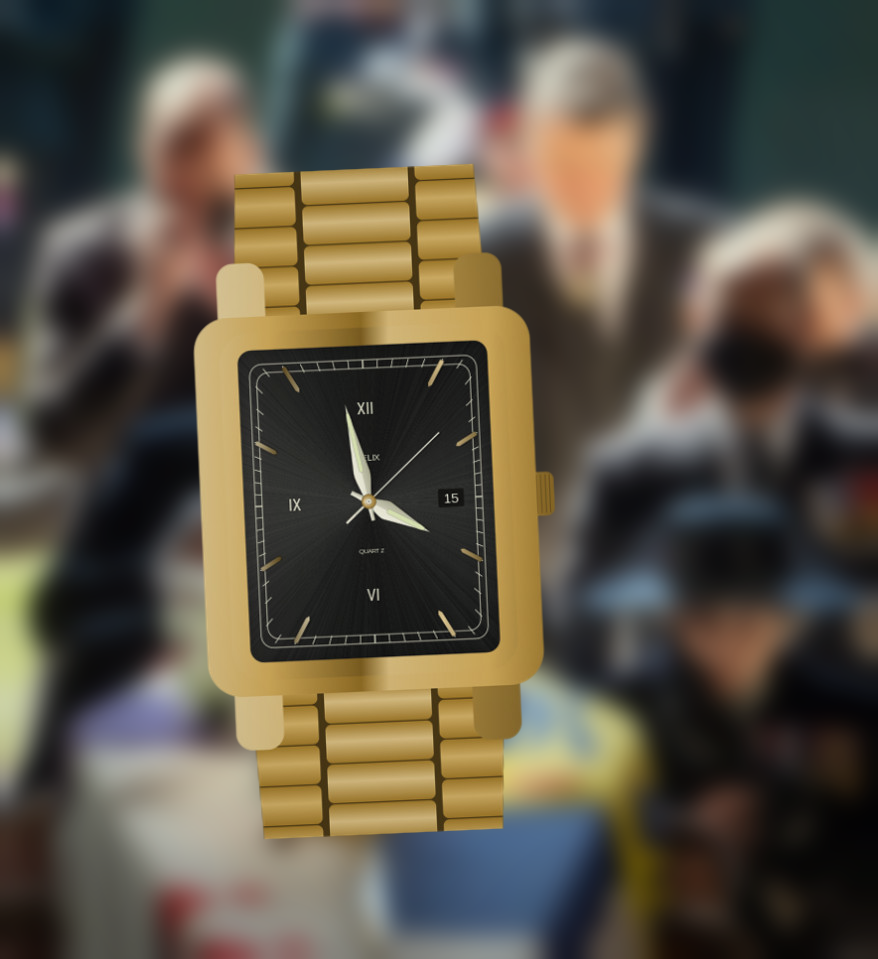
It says 3:58:08
